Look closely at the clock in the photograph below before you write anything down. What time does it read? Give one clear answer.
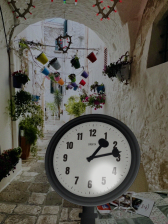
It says 1:13
